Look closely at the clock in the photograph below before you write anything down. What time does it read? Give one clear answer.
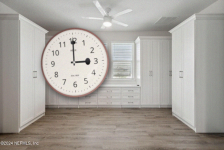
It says 3:00
